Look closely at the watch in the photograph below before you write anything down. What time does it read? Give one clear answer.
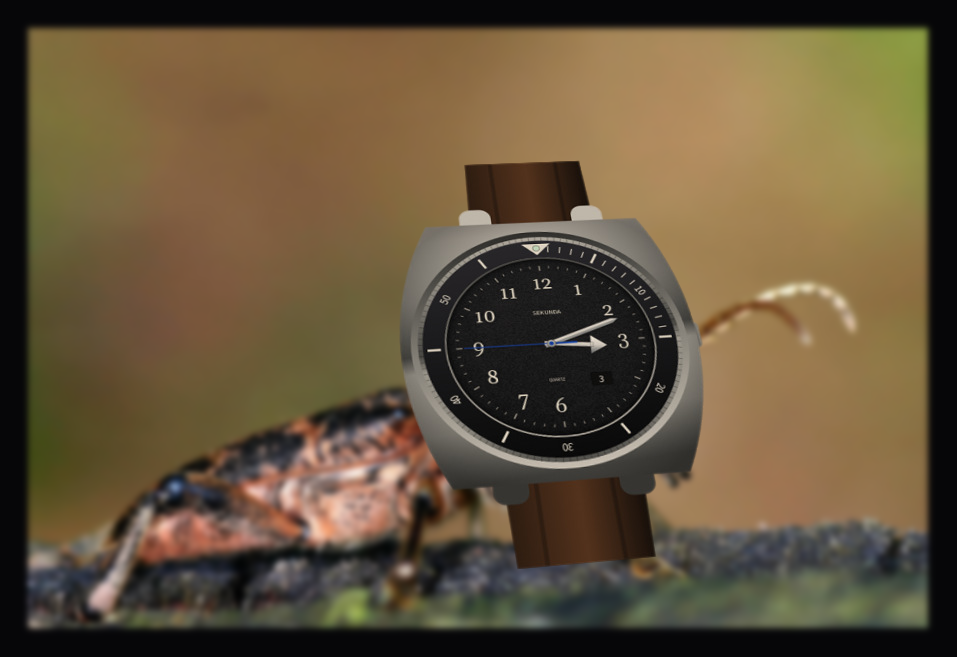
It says 3:11:45
